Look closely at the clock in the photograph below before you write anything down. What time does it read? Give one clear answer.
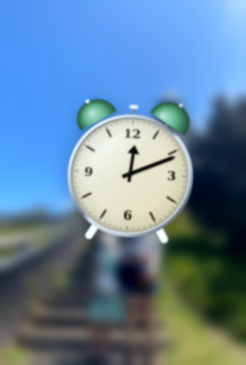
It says 12:11
